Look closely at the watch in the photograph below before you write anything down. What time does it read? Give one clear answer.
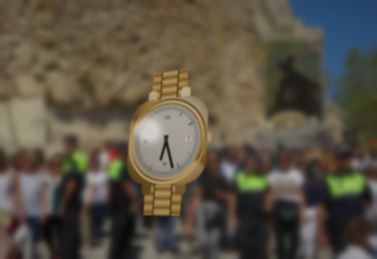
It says 6:27
